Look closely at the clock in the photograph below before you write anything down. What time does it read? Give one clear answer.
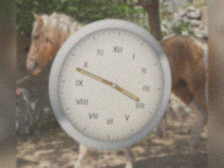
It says 3:48
